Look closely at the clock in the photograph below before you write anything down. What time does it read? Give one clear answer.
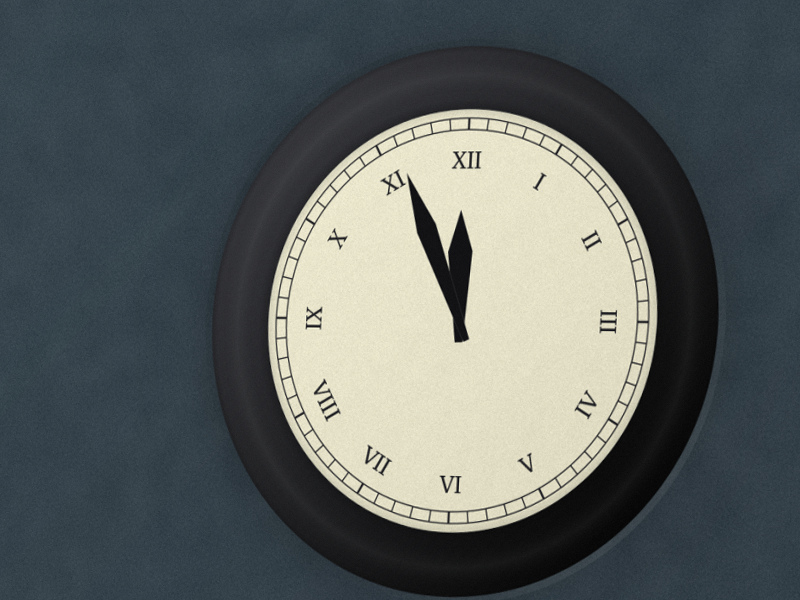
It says 11:56
